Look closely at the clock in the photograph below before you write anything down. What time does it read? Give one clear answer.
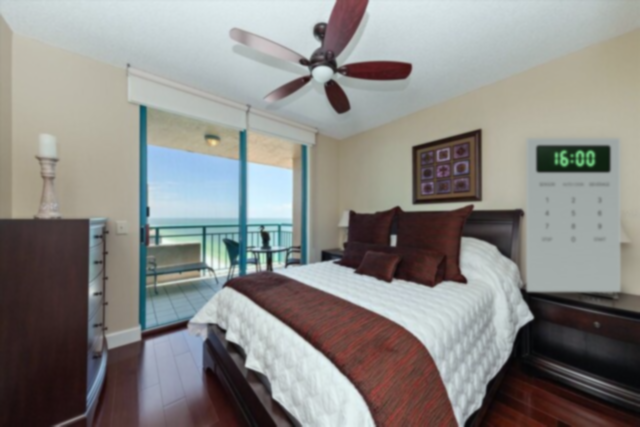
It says 16:00
